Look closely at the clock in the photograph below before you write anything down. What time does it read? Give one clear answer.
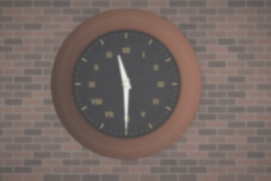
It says 11:30
